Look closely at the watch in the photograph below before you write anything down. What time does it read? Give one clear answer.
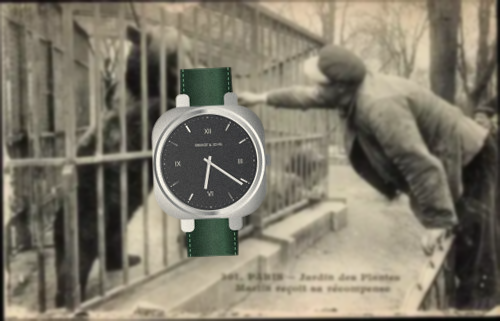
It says 6:21
